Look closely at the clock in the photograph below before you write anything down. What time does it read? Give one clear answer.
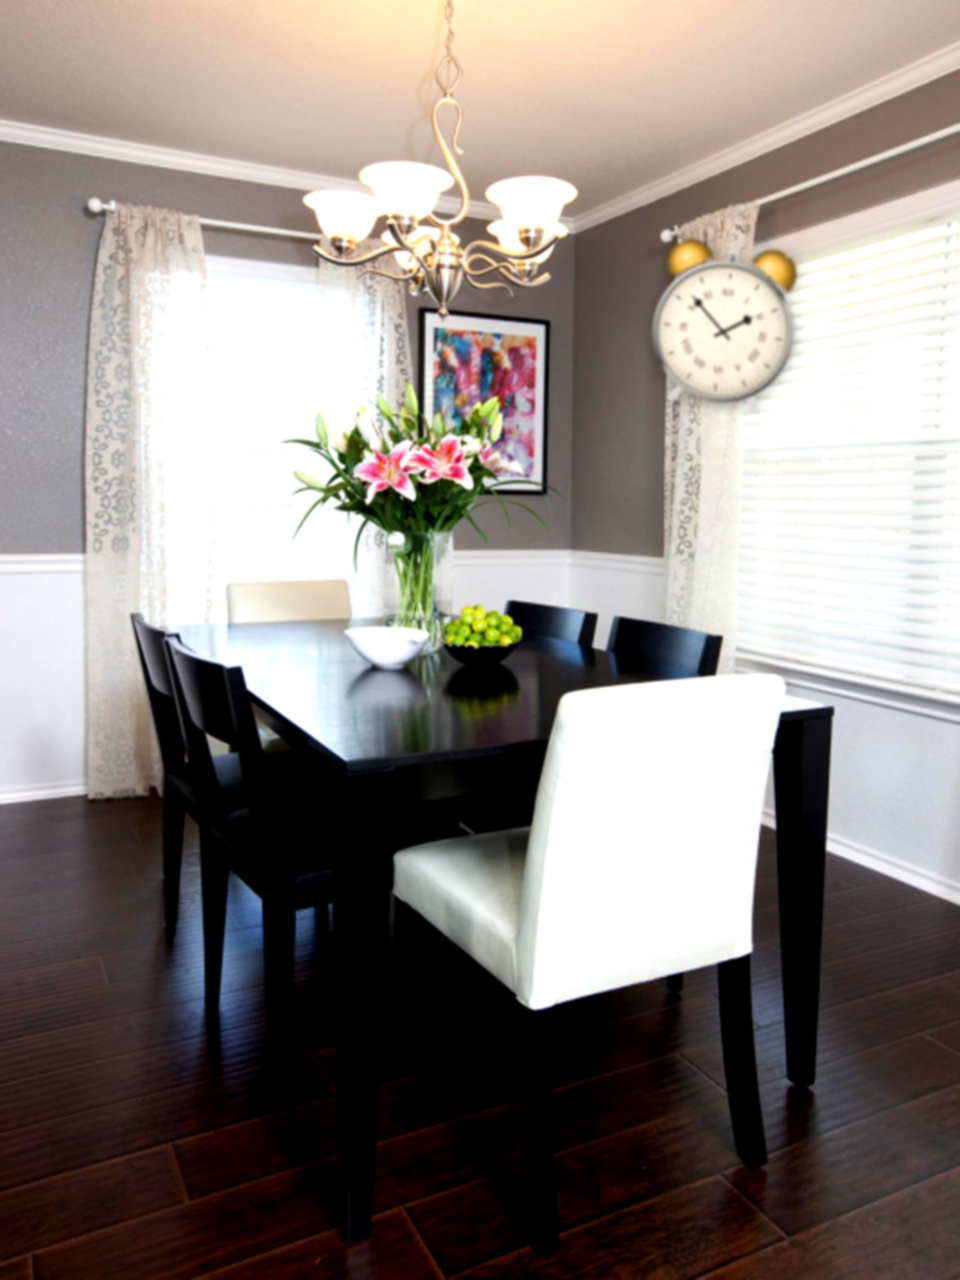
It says 1:52
